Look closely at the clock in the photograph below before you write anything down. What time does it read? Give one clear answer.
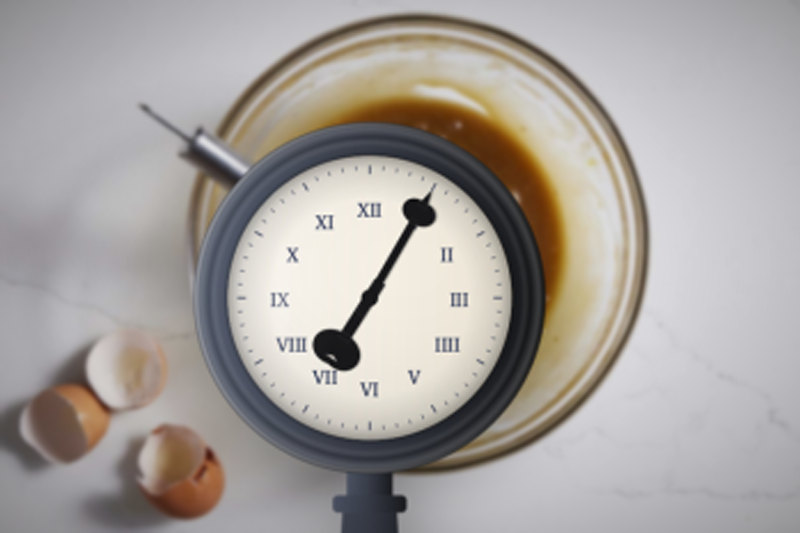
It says 7:05
